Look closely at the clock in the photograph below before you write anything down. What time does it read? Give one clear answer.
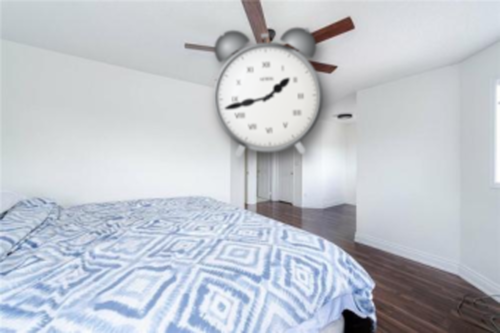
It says 1:43
